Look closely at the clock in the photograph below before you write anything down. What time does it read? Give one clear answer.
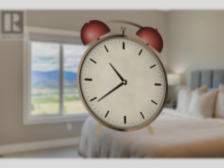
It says 10:39
